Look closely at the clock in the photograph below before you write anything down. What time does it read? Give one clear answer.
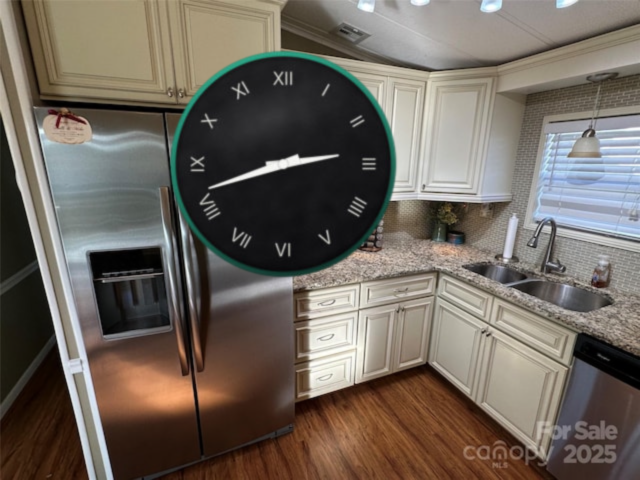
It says 2:42
